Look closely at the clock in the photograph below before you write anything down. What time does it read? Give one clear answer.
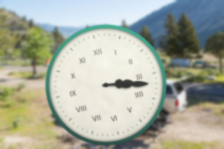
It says 3:17
